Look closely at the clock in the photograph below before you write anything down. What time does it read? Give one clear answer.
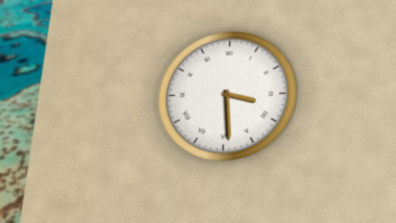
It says 3:29
